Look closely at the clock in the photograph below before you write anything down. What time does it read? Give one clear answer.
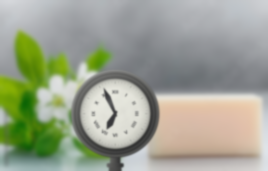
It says 6:56
